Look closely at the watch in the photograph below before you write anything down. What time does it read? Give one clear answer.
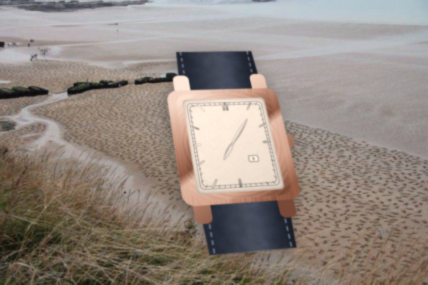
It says 7:06
